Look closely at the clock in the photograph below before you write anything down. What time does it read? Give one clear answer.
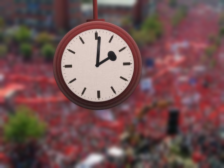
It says 2:01
